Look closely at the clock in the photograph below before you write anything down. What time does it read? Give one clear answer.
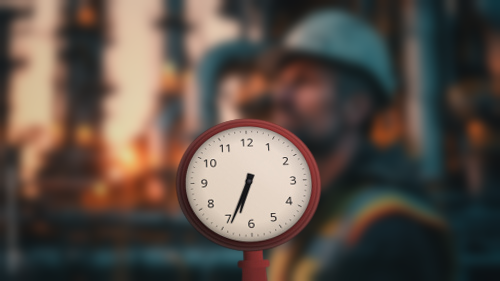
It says 6:34
